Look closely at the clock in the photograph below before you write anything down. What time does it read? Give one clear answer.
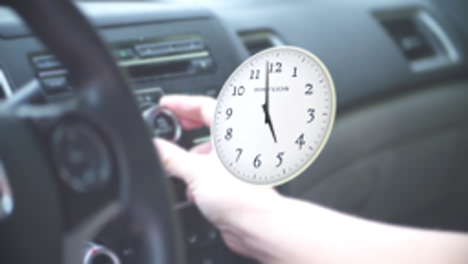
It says 4:58
